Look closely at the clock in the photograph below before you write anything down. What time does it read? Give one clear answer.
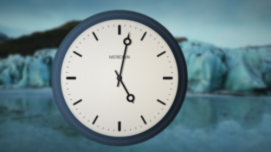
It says 5:02
